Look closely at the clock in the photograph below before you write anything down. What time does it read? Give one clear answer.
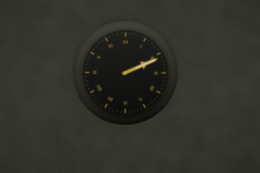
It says 2:11
